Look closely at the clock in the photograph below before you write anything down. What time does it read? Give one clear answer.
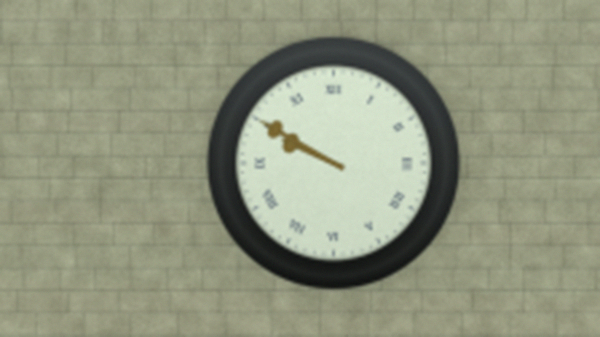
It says 9:50
